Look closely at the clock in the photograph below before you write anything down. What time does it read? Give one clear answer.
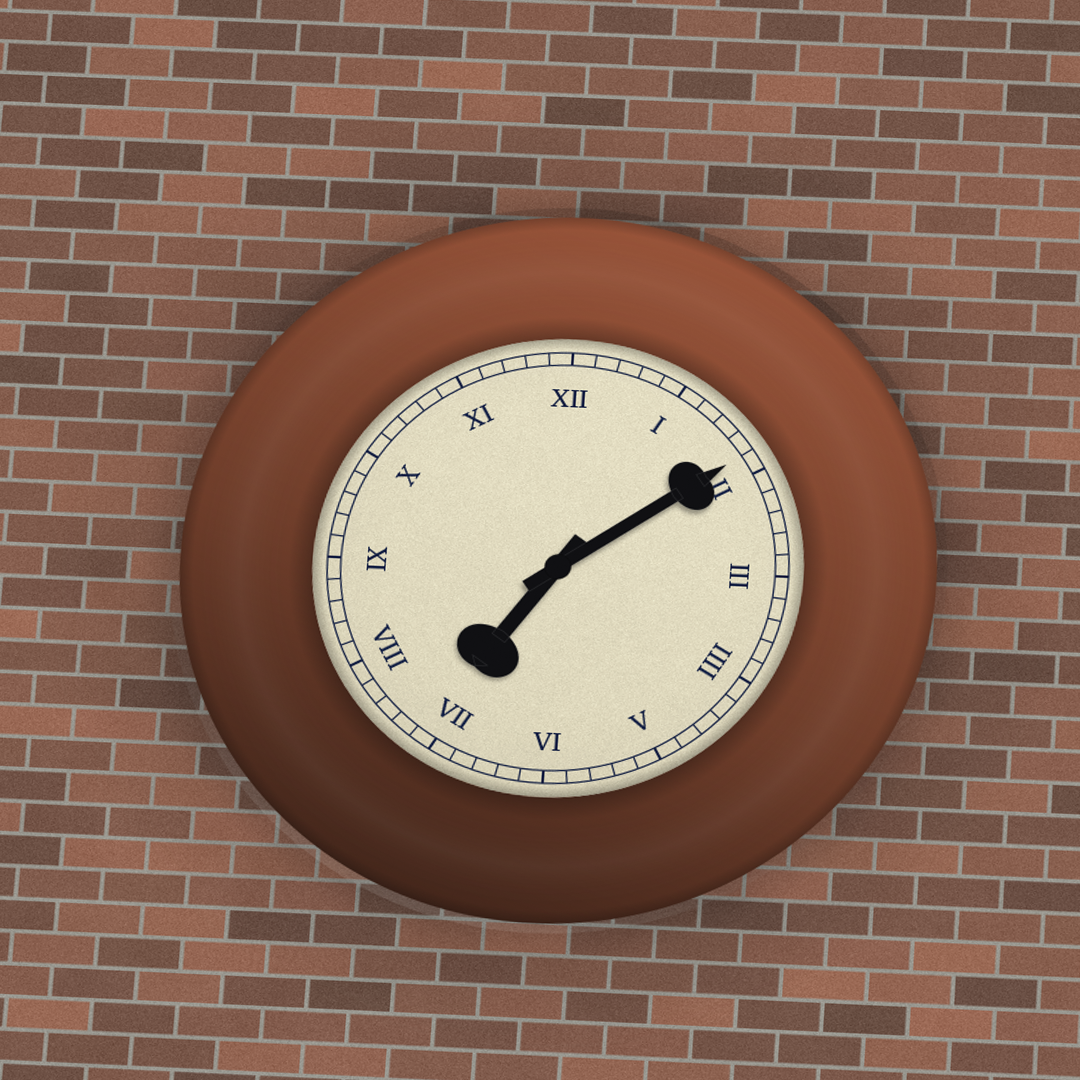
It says 7:09
